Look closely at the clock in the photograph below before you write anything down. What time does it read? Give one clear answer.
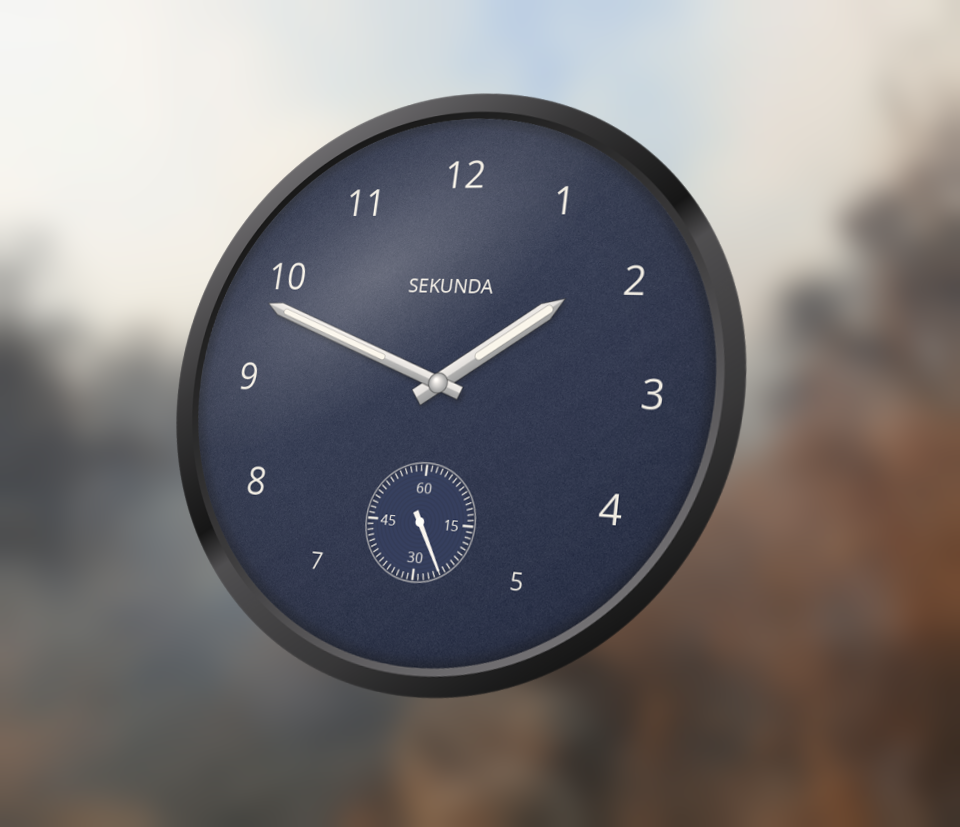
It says 1:48:25
